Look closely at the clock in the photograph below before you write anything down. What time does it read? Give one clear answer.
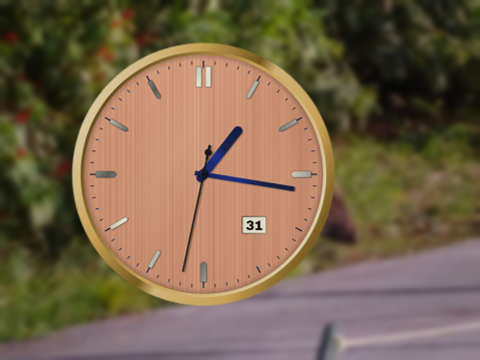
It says 1:16:32
